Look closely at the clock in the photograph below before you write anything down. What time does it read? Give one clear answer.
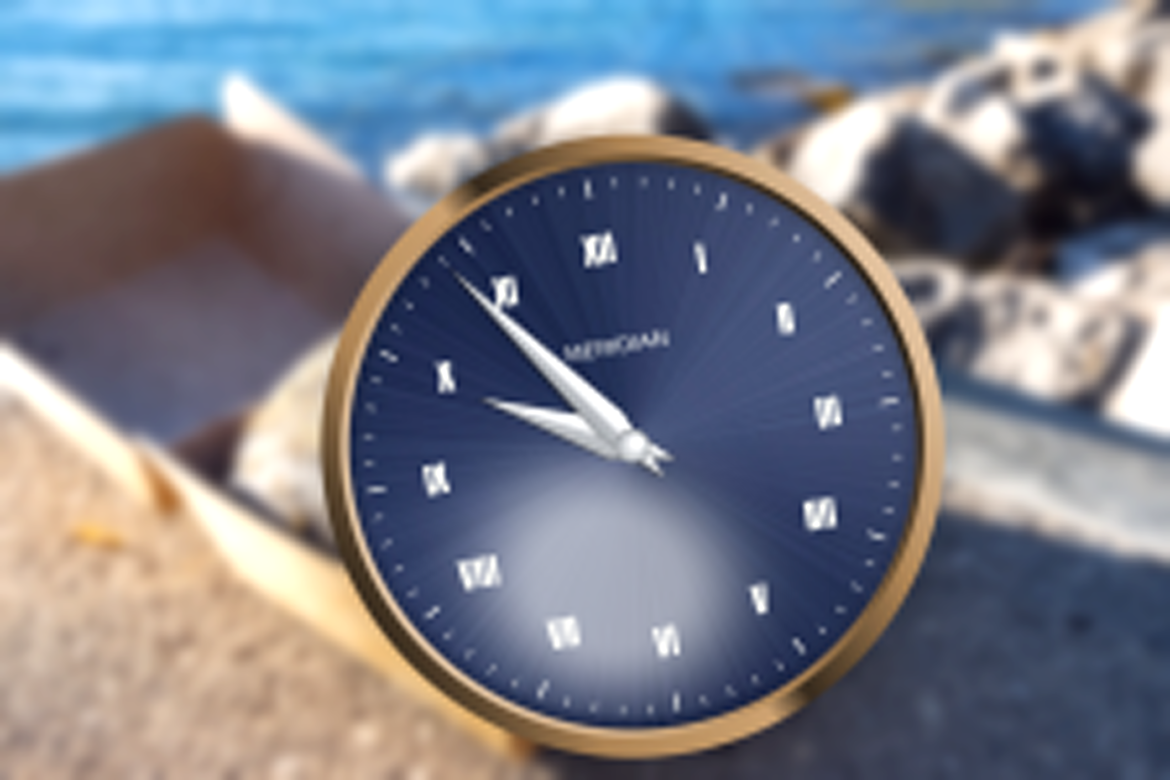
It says 9:54
